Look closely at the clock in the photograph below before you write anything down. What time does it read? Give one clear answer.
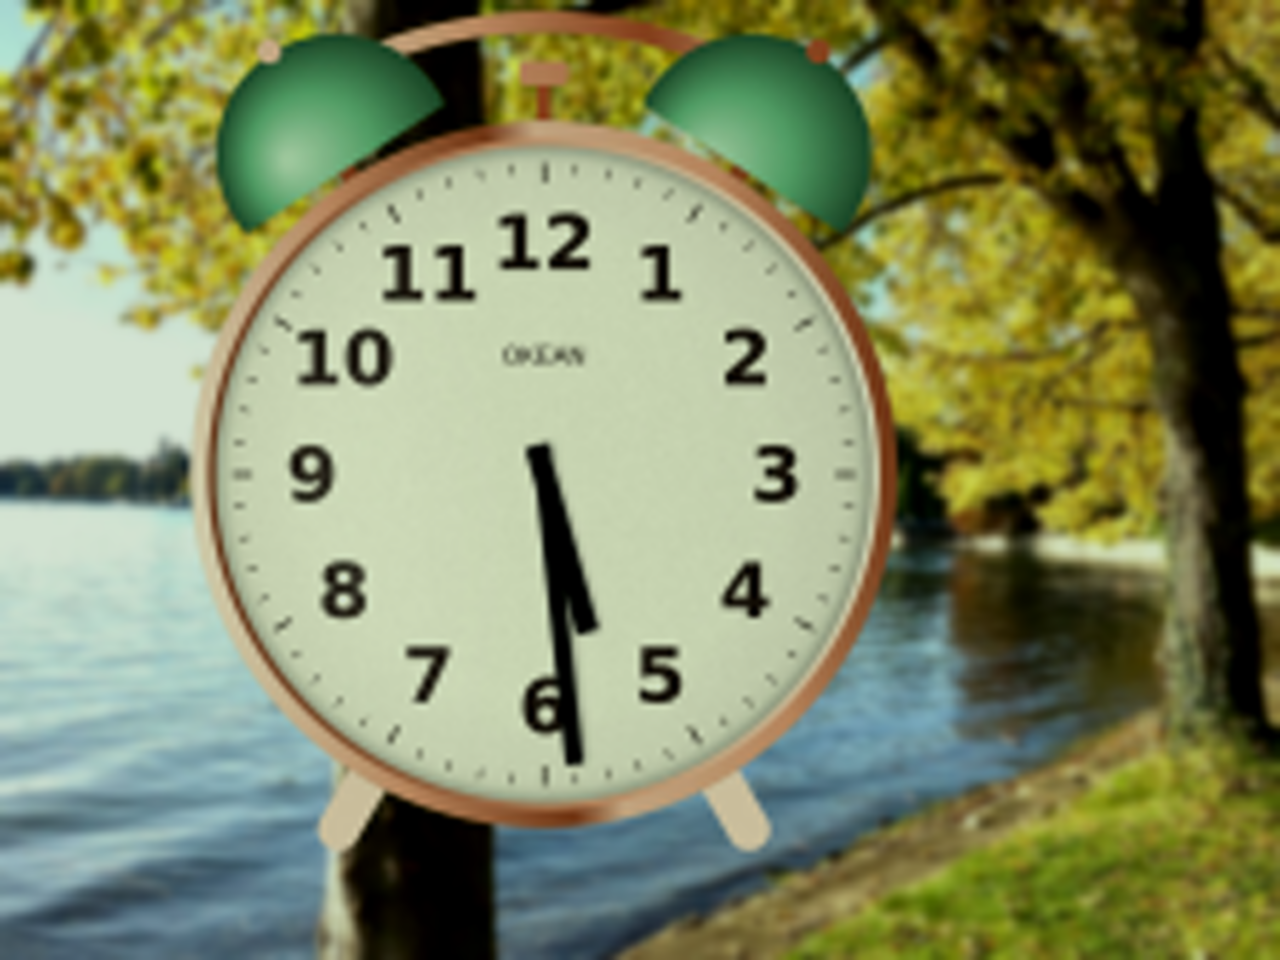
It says 5:29
